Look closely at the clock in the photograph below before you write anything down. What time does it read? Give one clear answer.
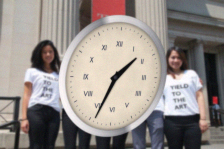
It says 1:34
